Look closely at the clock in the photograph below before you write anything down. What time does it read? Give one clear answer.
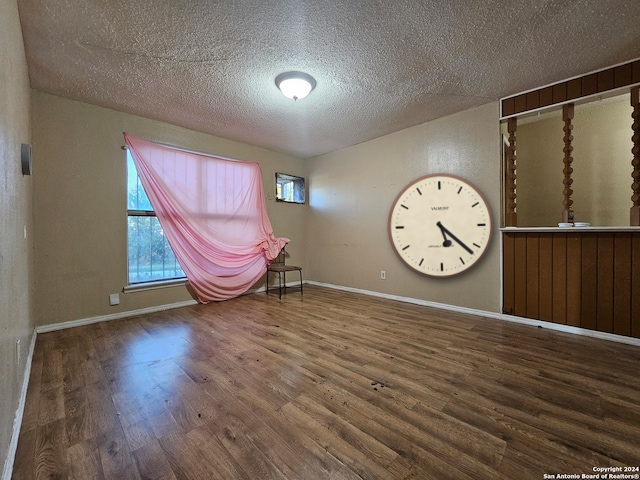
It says 5:22
